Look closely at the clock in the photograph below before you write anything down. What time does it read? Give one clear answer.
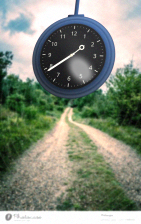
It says 1:39
